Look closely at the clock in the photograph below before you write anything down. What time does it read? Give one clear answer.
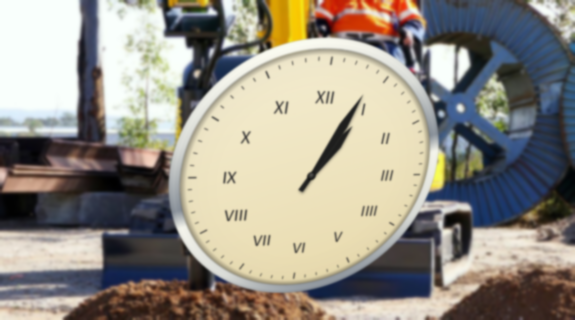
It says 1:04
